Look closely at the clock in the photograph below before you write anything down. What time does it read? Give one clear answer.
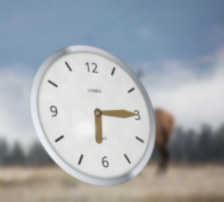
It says 6:15
